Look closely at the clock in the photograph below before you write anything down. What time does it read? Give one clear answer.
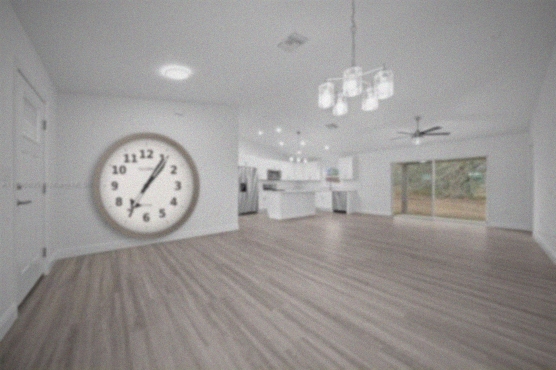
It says 7:06
